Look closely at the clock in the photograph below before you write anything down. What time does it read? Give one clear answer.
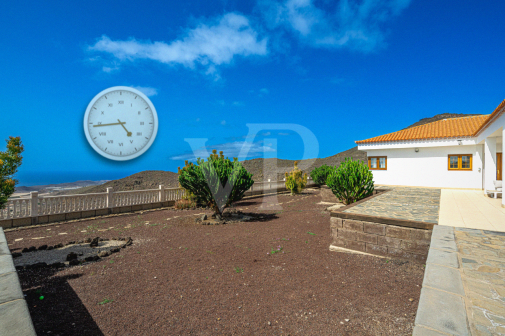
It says 4:44
